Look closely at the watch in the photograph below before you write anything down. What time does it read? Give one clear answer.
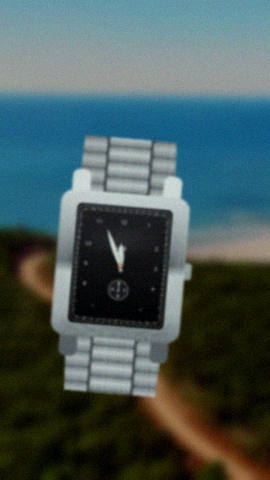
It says 11:56
